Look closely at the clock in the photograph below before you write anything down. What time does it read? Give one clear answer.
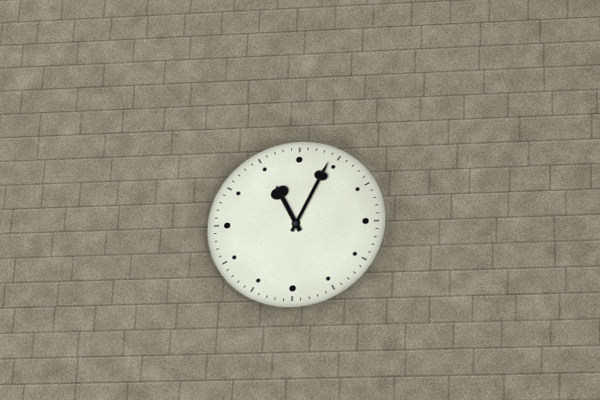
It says 11:04
